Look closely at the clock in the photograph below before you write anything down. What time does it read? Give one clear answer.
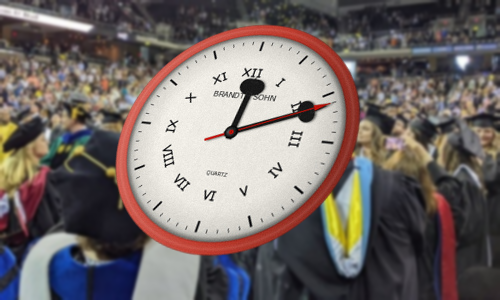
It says 12:11:11
